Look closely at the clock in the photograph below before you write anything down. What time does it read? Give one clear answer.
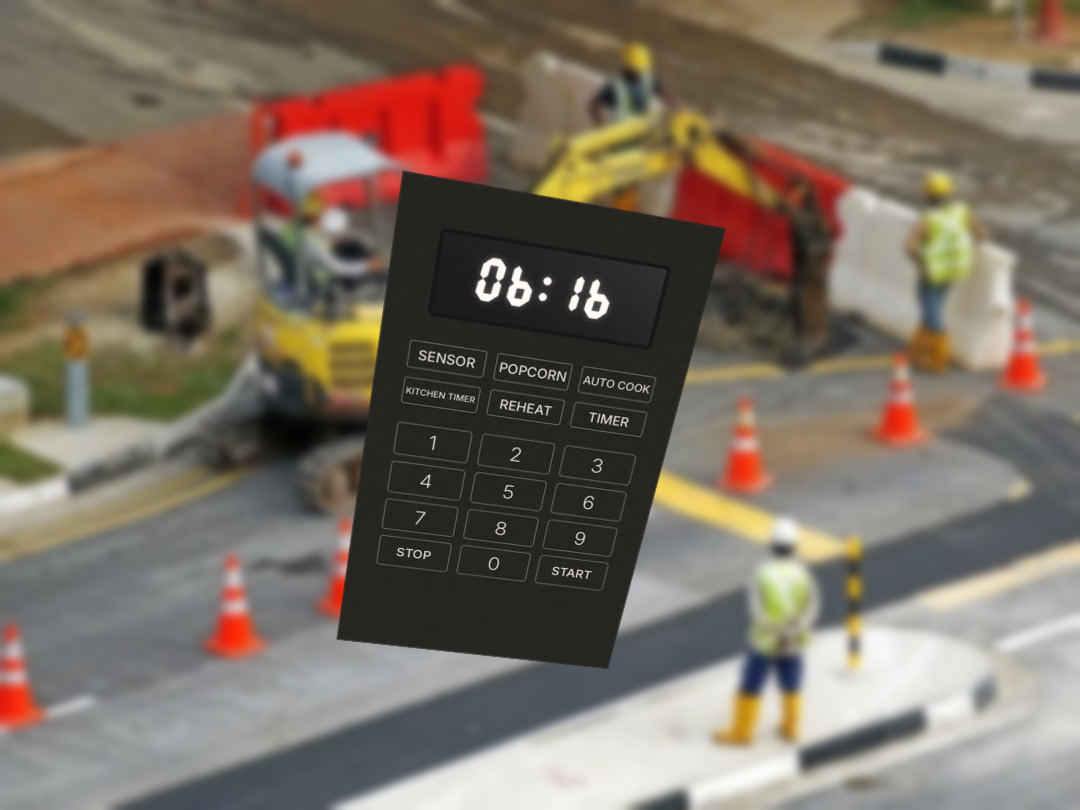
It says 6:16
